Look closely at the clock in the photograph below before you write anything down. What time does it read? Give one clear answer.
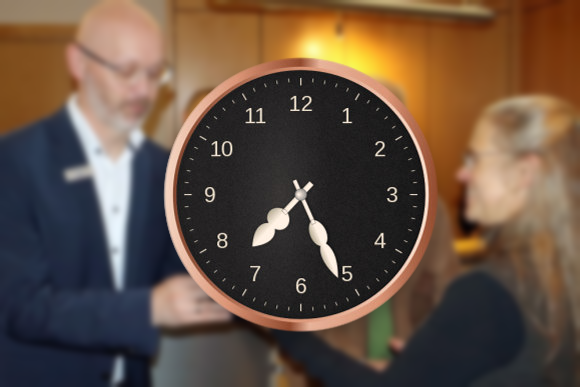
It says 7:26
